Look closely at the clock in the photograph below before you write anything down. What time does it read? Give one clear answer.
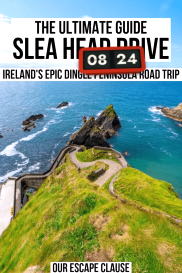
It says 8:24
